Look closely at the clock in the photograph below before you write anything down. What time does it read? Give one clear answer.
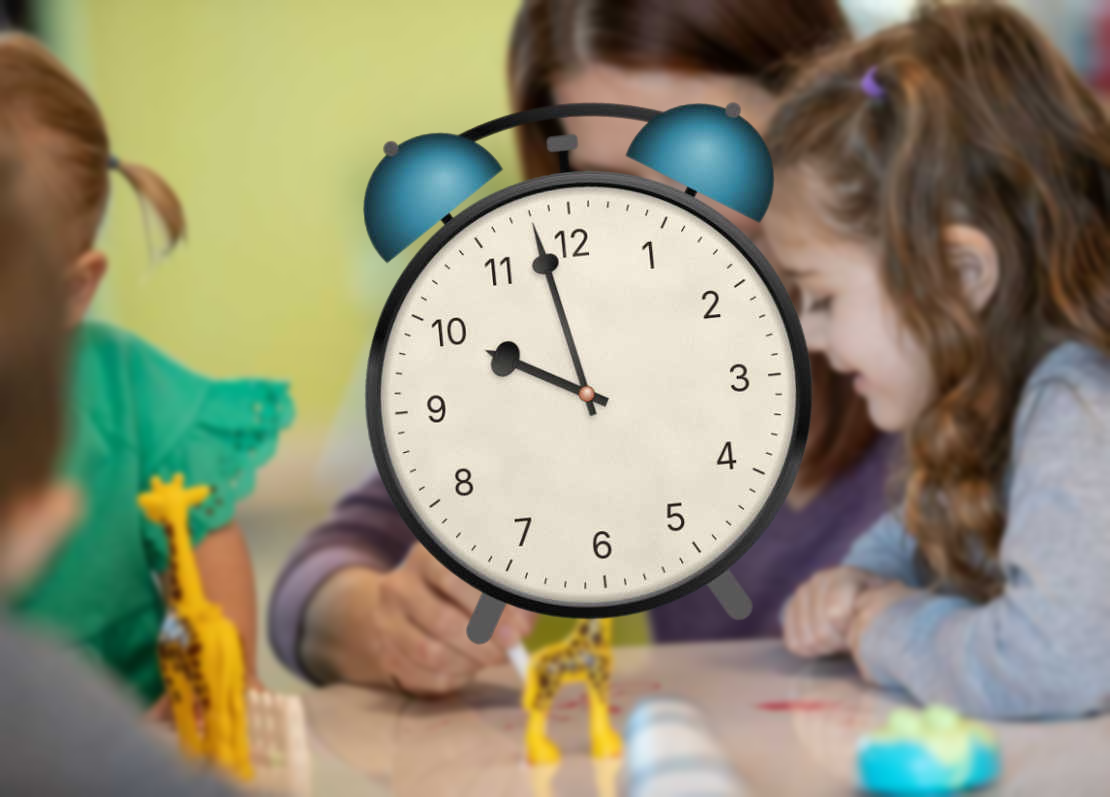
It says 9:58
